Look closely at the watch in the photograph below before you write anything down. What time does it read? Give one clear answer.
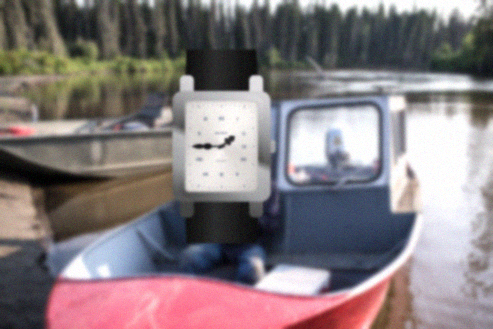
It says 1:45
